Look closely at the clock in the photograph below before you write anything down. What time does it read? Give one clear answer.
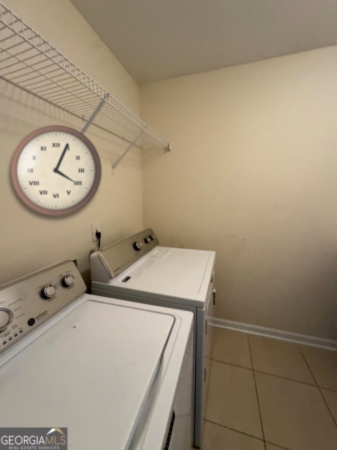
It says 4:04
